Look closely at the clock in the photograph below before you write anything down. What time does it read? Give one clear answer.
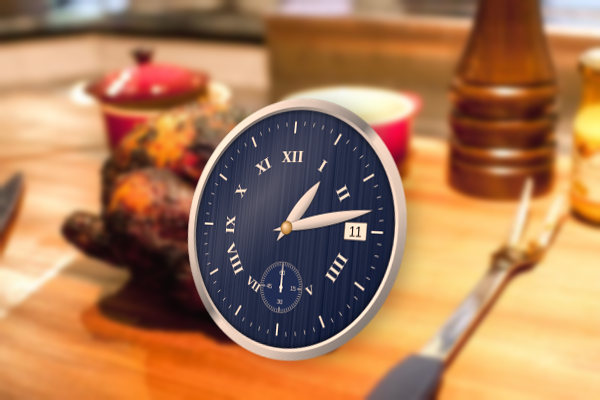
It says 1:13
